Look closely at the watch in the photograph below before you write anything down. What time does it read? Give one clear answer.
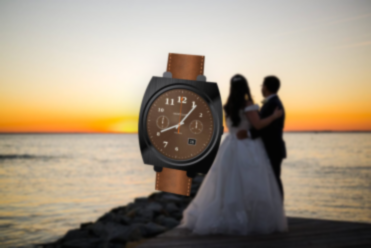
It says 8:06
